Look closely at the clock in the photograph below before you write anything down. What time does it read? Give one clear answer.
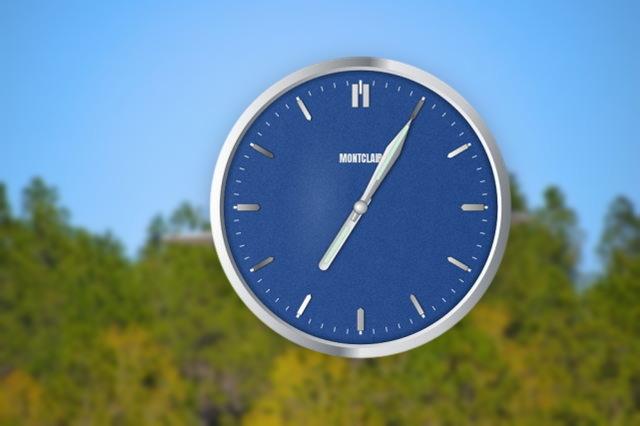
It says 7:05
